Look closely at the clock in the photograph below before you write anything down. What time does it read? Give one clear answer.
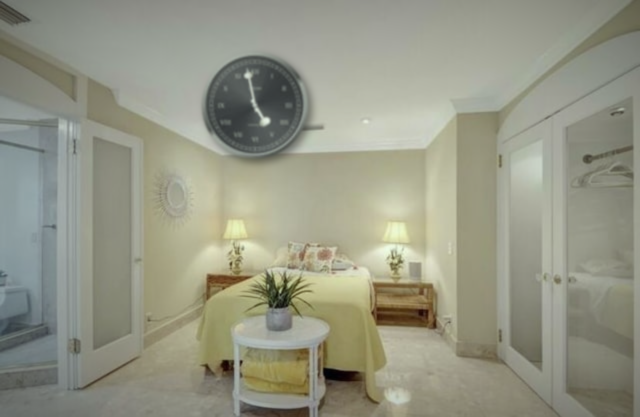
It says 4:58
